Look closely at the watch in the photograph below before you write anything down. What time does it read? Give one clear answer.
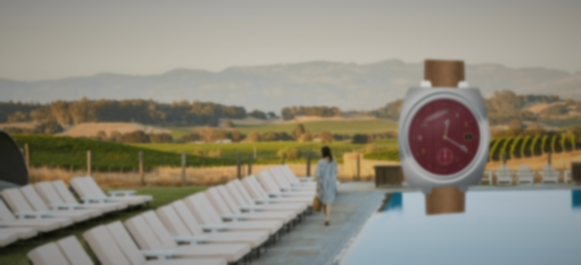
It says 12:20
